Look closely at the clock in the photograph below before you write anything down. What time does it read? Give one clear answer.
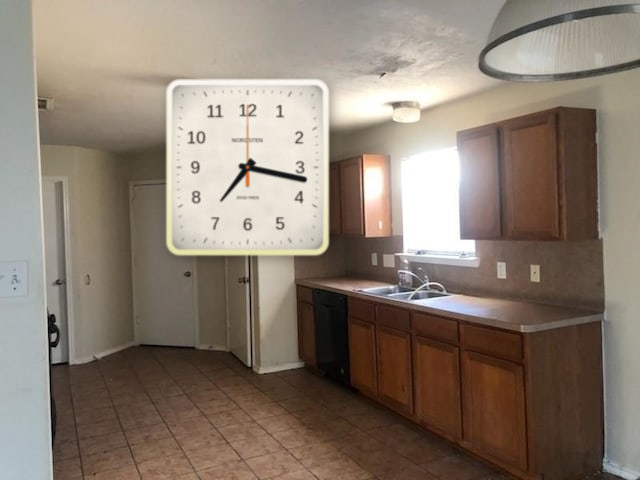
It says 7:17:00
